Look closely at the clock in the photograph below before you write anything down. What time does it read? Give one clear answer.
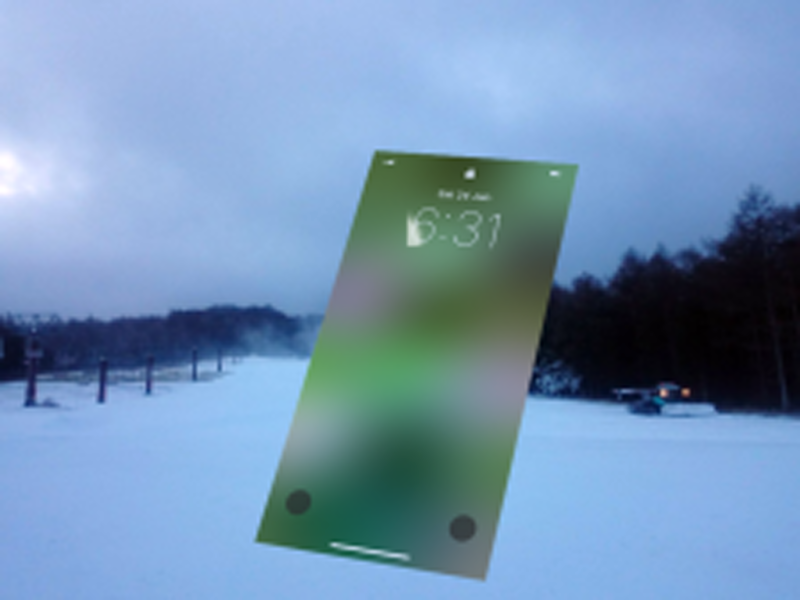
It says 6:31
